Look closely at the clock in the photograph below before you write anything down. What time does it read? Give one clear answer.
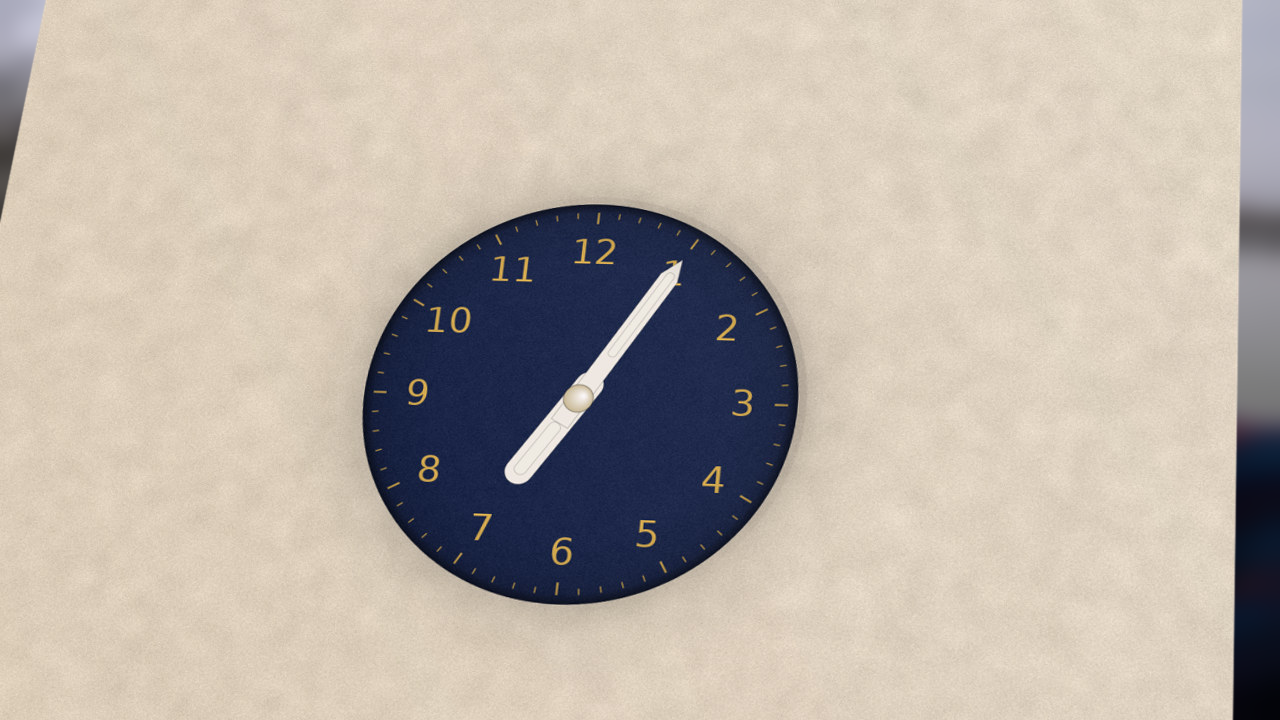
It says 7:05
